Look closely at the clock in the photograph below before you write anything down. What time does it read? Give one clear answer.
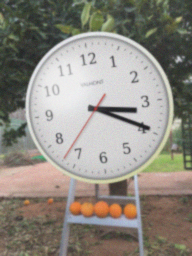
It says 3:19:37
